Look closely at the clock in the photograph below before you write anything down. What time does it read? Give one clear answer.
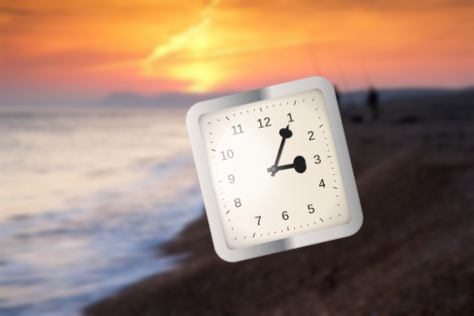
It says 3:05
